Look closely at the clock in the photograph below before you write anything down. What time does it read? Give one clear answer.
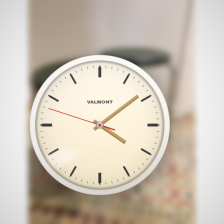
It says 4:08:48
